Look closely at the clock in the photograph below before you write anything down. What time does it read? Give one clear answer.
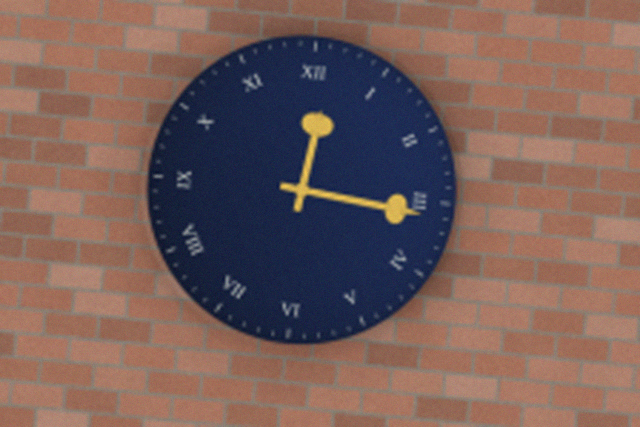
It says 12:16
